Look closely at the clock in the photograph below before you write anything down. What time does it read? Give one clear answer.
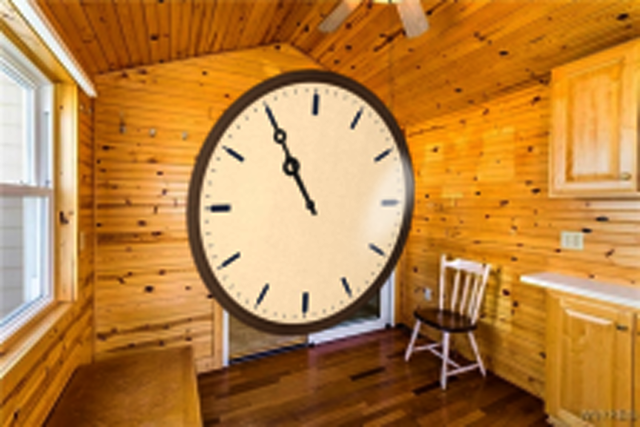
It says 10:55
